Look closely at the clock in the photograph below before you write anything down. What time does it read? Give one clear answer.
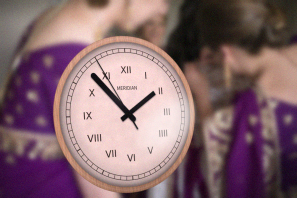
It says 1:52:55
